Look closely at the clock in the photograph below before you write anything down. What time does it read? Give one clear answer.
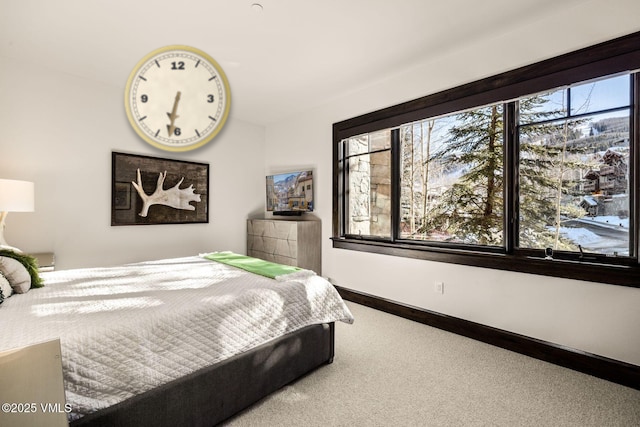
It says 6:32
